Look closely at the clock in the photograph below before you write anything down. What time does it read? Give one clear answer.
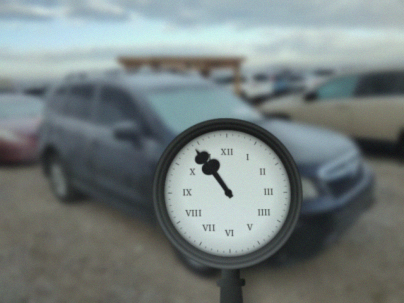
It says 10:54
